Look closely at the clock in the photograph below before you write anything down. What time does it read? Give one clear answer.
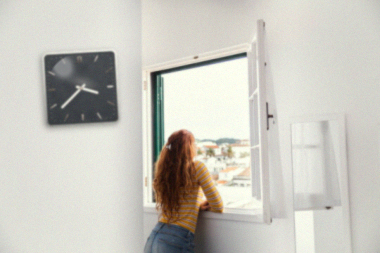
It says 3:38
